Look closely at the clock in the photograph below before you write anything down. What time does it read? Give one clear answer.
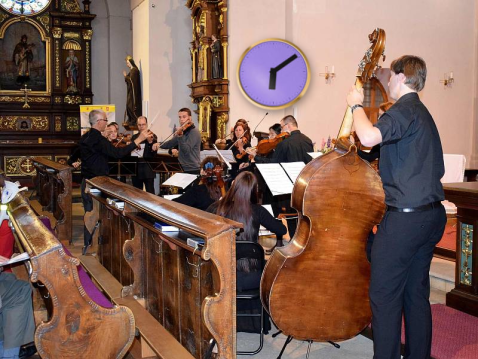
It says 6:09
